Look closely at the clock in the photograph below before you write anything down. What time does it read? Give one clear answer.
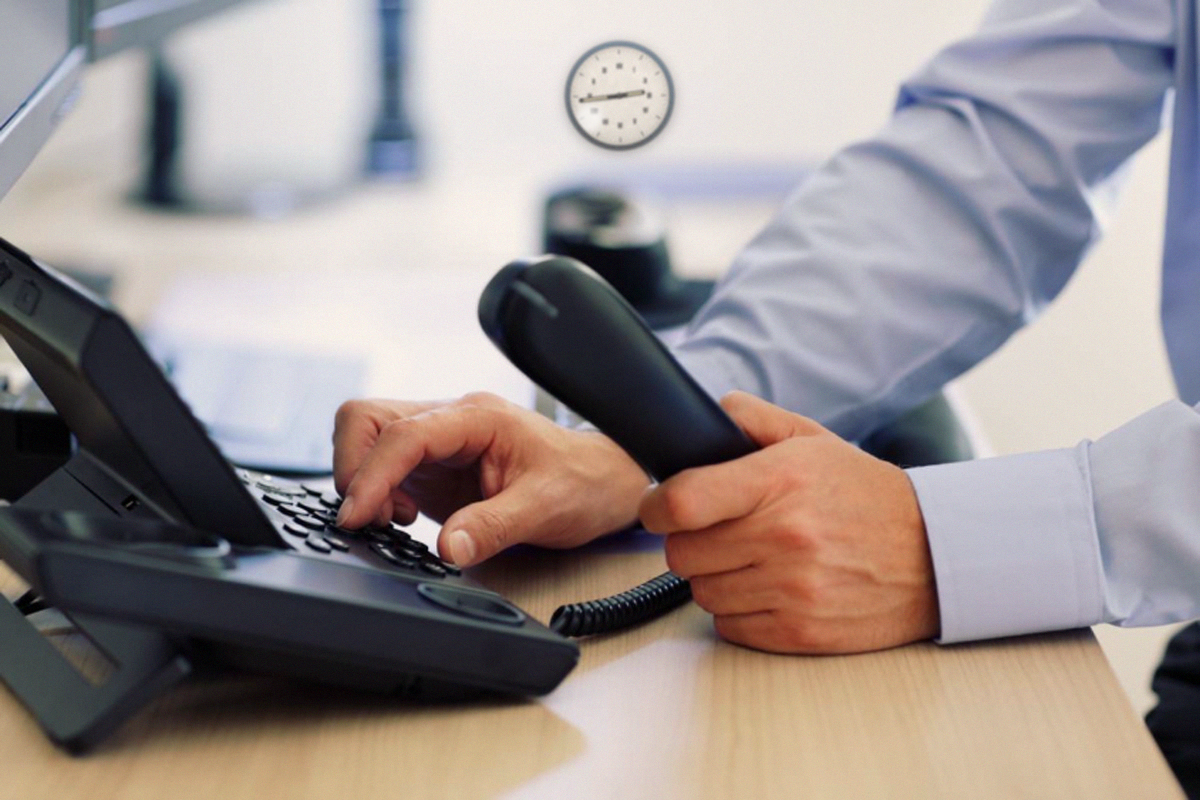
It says 2:44
